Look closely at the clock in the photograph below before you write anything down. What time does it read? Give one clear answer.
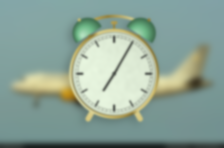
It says 7:05
